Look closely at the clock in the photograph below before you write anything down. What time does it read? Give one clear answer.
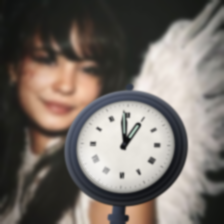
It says 12:59
